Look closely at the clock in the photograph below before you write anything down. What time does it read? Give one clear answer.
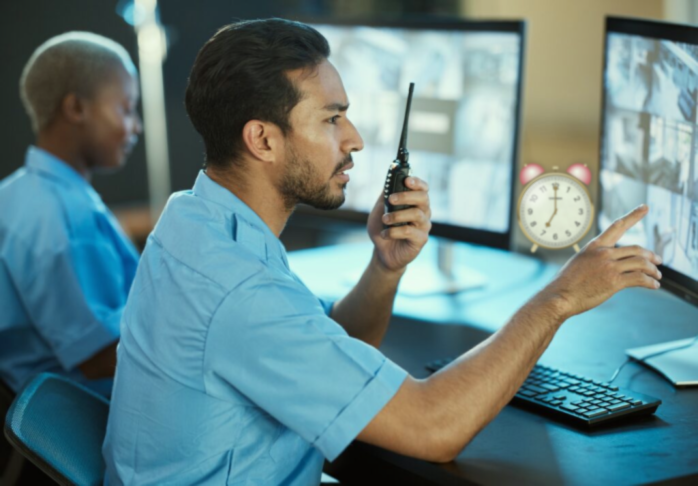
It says 7:00
